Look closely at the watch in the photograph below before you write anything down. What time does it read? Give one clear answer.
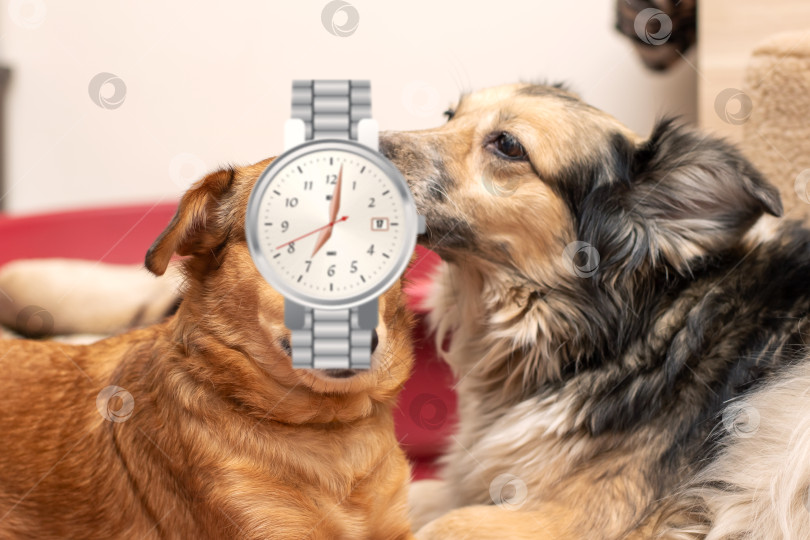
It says 7:01:41
